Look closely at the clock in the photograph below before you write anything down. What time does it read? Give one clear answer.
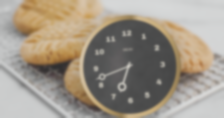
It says 6:42
